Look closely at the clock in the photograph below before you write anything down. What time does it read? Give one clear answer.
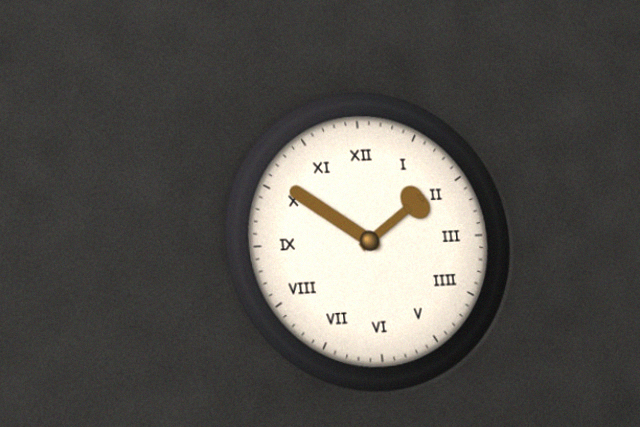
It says 1:51
